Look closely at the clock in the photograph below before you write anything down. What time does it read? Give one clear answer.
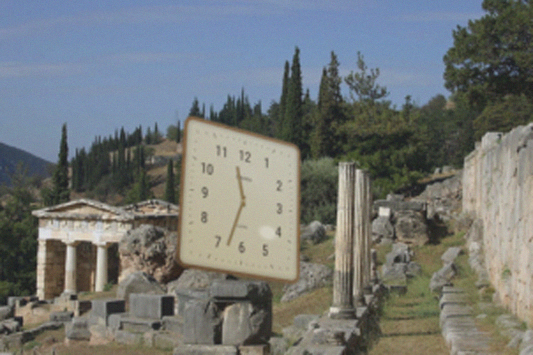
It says 11:33
